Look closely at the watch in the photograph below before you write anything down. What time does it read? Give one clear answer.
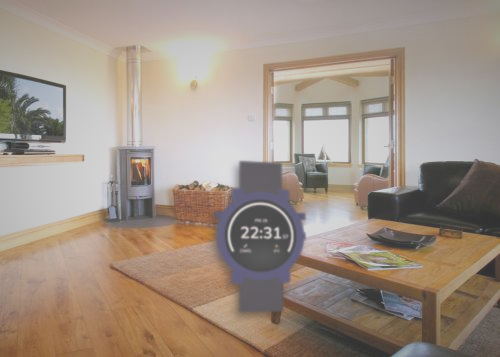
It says 22:31
